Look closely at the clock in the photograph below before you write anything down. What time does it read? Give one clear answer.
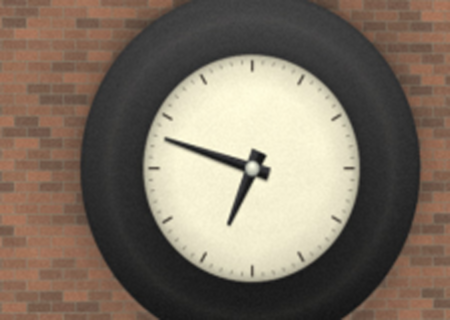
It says 6:48
